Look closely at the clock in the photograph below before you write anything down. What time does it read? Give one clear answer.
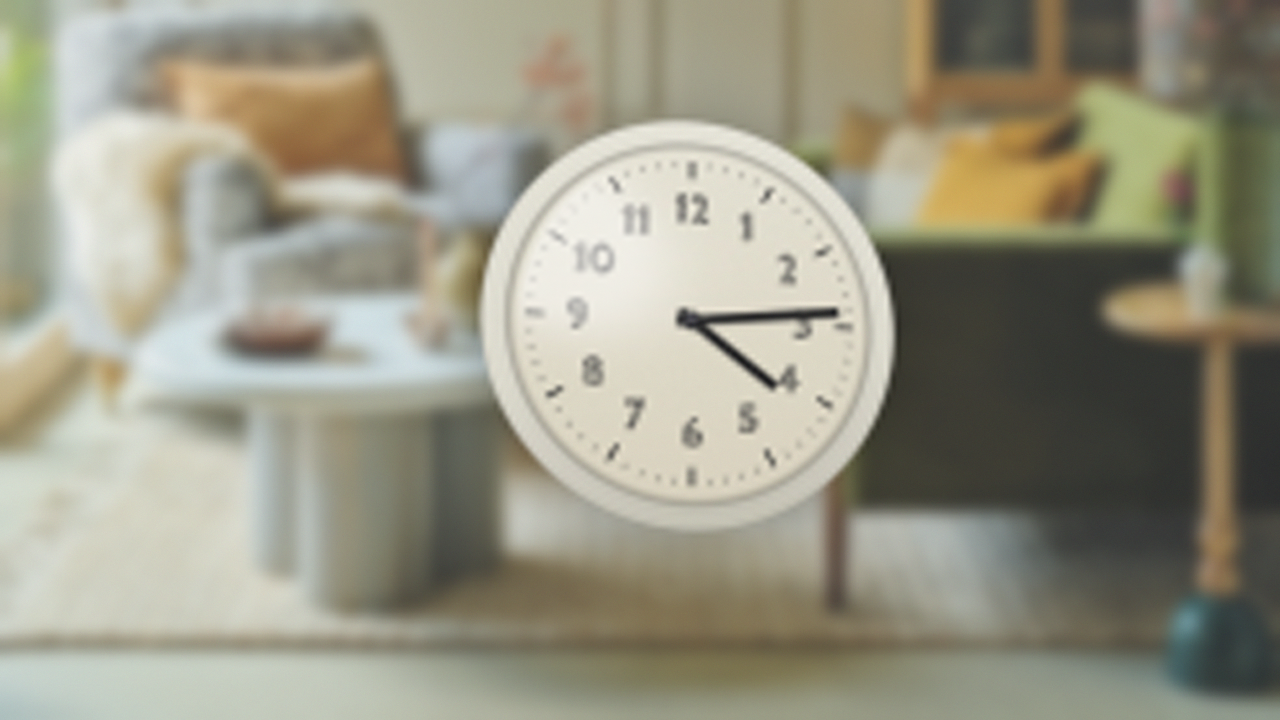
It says 4:14
